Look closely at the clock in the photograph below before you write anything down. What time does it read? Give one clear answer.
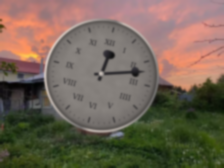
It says 12:12
